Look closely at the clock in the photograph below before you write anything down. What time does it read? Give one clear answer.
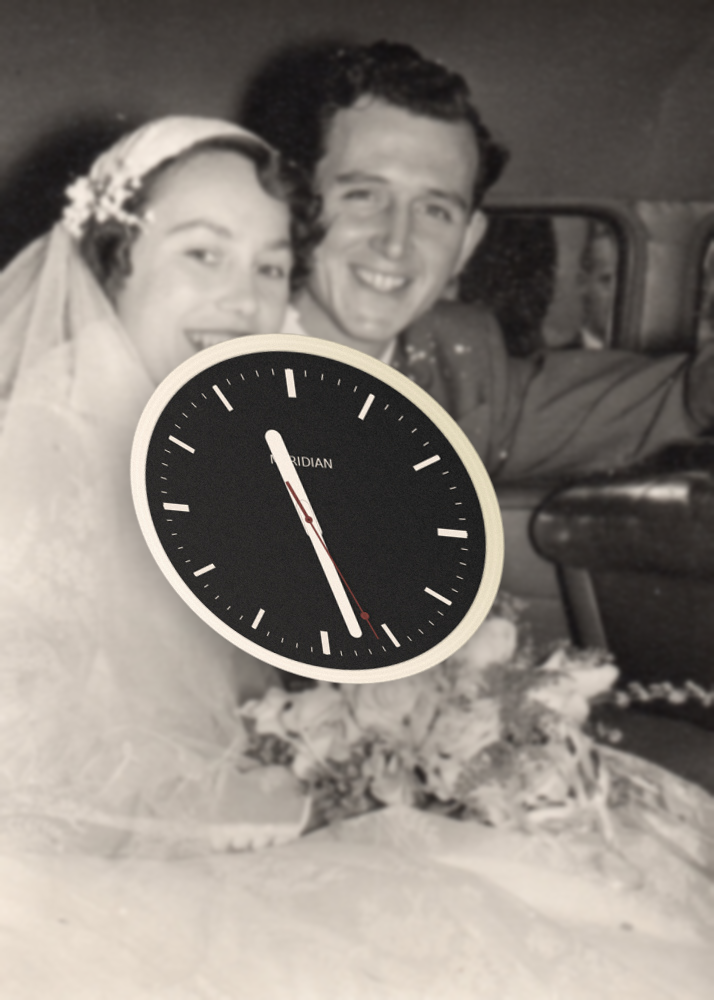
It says 11:27:26
